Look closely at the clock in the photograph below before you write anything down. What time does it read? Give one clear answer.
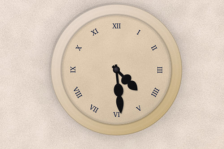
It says 4:29
